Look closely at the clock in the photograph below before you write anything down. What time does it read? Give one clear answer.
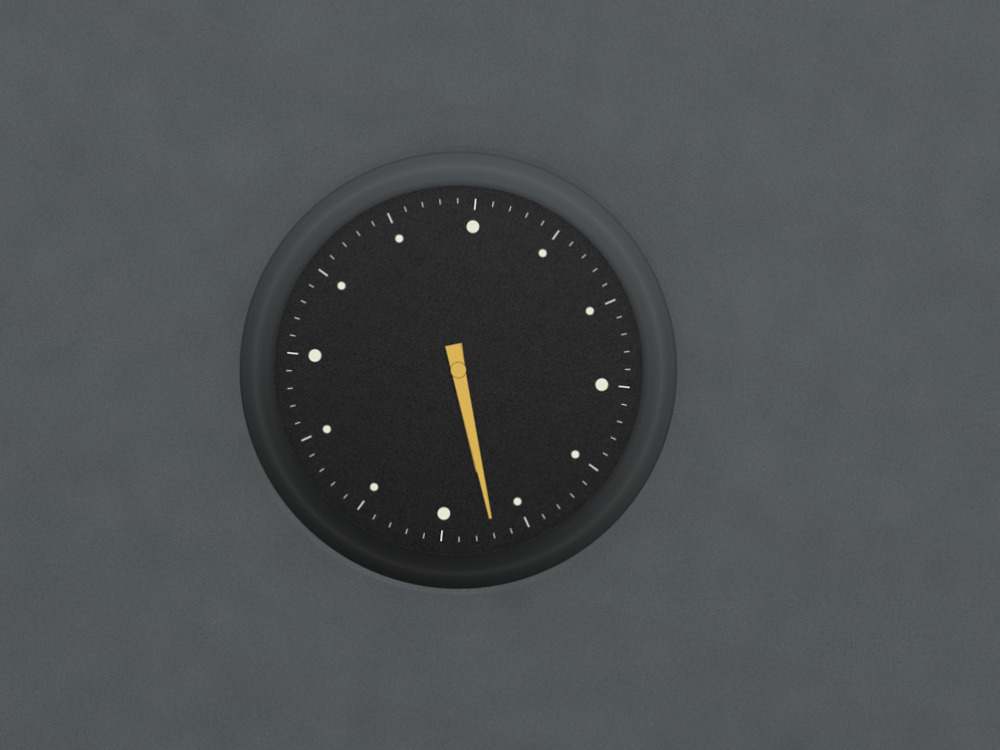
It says 5:27
